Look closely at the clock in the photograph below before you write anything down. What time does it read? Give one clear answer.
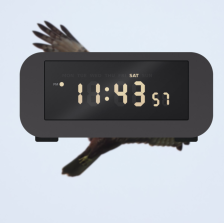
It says 11:43:57
